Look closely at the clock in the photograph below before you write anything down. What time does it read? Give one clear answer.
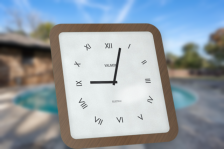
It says 9:03
